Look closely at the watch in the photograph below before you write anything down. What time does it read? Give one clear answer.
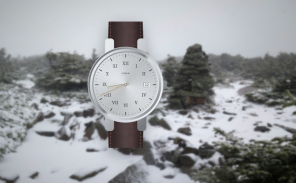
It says 8:41
